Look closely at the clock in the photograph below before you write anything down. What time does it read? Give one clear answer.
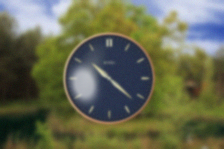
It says 10:22
